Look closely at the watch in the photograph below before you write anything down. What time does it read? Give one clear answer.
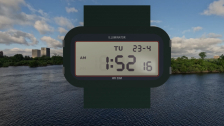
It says 1:52:16
